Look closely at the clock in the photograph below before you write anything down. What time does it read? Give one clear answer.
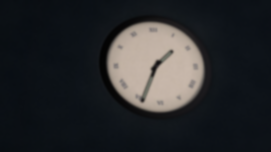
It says 1:34
